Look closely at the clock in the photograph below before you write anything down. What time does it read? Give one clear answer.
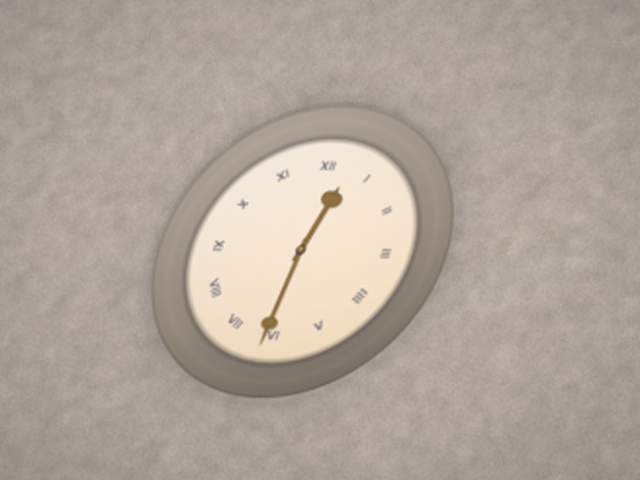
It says 12:31
